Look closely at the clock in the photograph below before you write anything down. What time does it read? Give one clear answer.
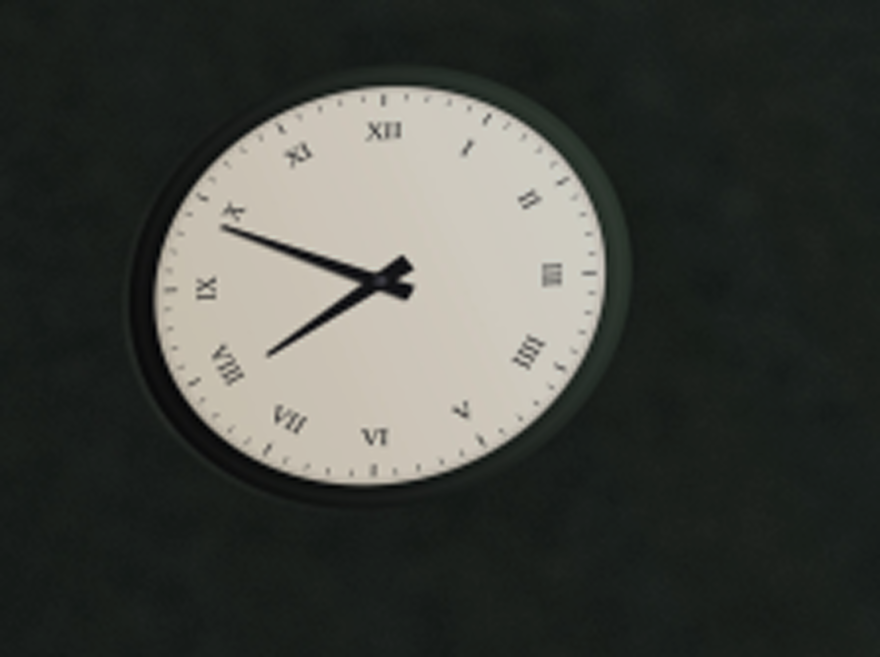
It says 7:49
